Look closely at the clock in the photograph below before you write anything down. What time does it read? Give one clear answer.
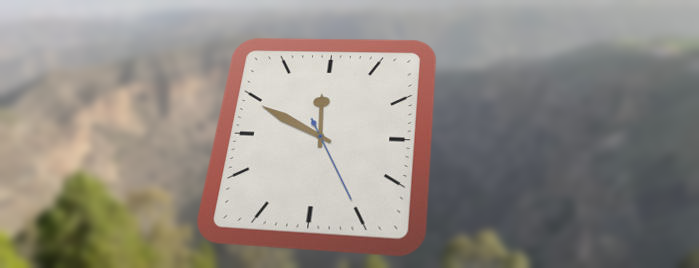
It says 11:49:25
